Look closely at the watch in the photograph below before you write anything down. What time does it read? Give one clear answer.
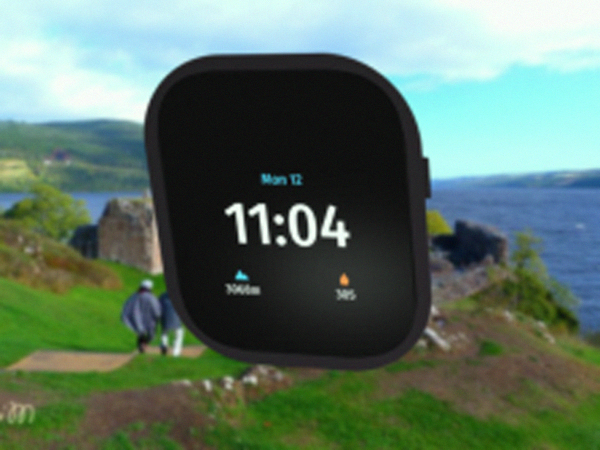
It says 11:04
